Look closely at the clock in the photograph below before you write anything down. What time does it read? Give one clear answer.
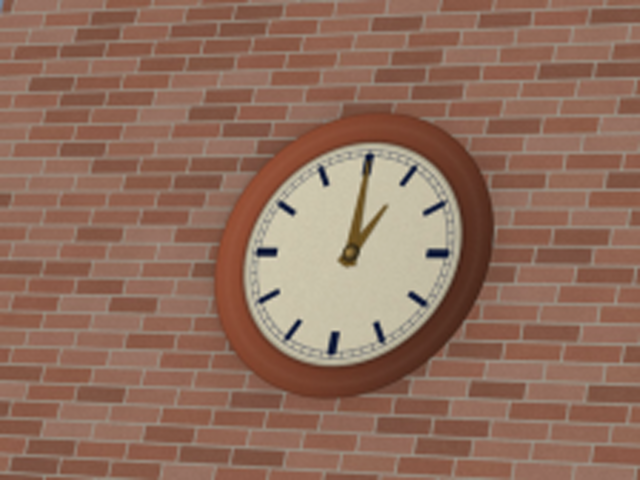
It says 1:00
